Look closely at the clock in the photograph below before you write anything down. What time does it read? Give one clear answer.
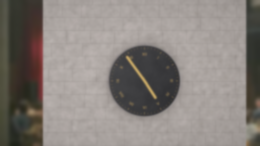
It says 4:54
